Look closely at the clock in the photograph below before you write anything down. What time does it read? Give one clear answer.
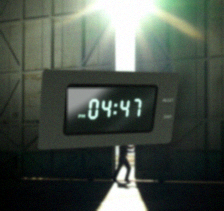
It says 4:47
